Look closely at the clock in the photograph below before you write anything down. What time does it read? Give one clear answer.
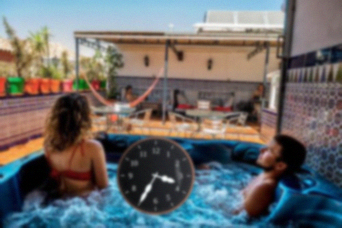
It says 3:35
